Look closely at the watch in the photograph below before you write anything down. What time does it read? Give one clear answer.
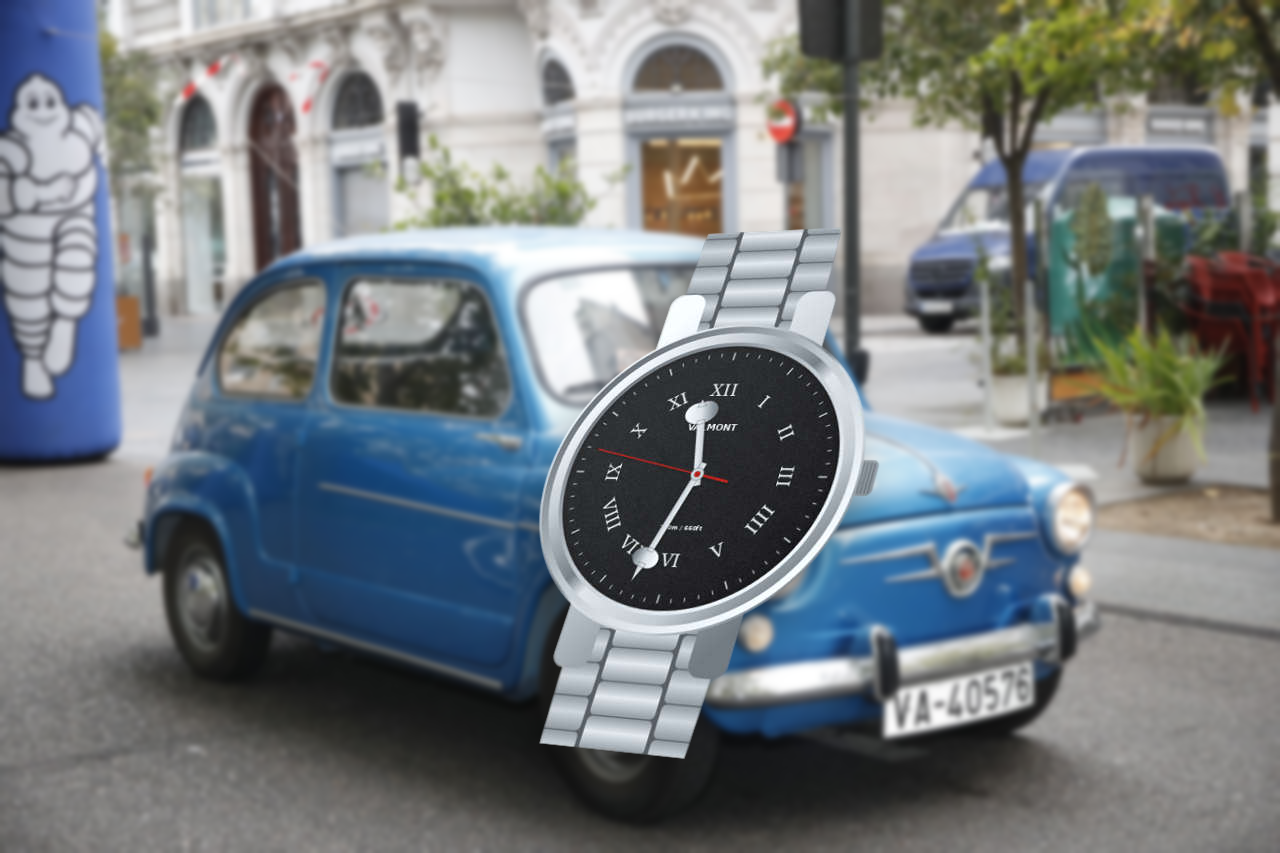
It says 11:32:47
